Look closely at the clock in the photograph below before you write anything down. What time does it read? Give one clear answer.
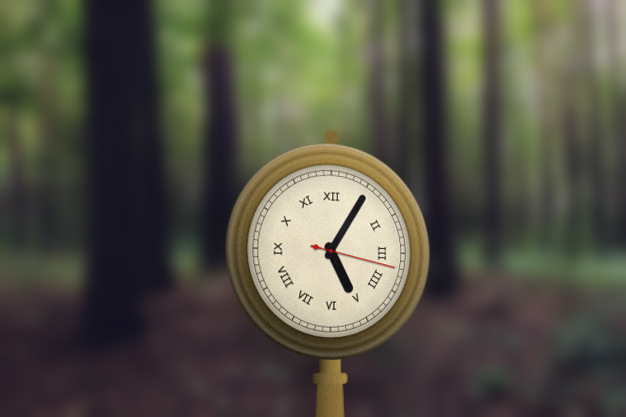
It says 5:05:17
